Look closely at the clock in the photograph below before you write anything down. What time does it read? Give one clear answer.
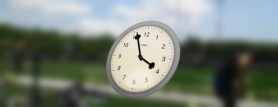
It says 3:56
